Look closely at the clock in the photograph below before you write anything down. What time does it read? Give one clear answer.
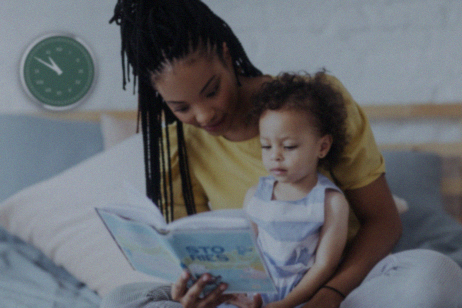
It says 10:50
